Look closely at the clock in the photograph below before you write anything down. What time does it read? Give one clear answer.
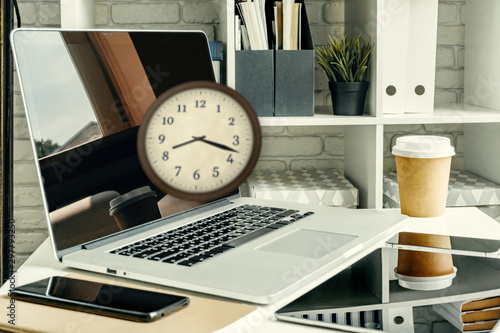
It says 8:18
